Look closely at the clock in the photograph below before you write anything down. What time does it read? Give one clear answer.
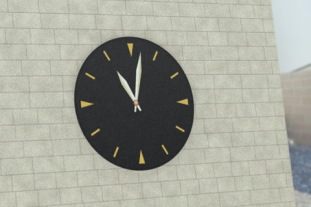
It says 11:02
